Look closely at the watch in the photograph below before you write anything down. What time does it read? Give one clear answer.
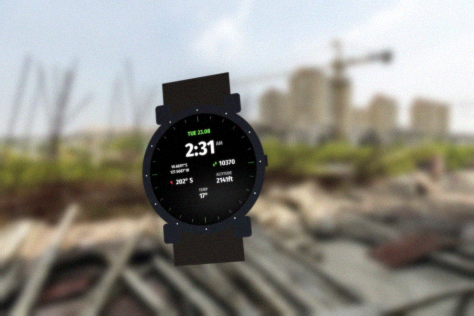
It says 2:31
